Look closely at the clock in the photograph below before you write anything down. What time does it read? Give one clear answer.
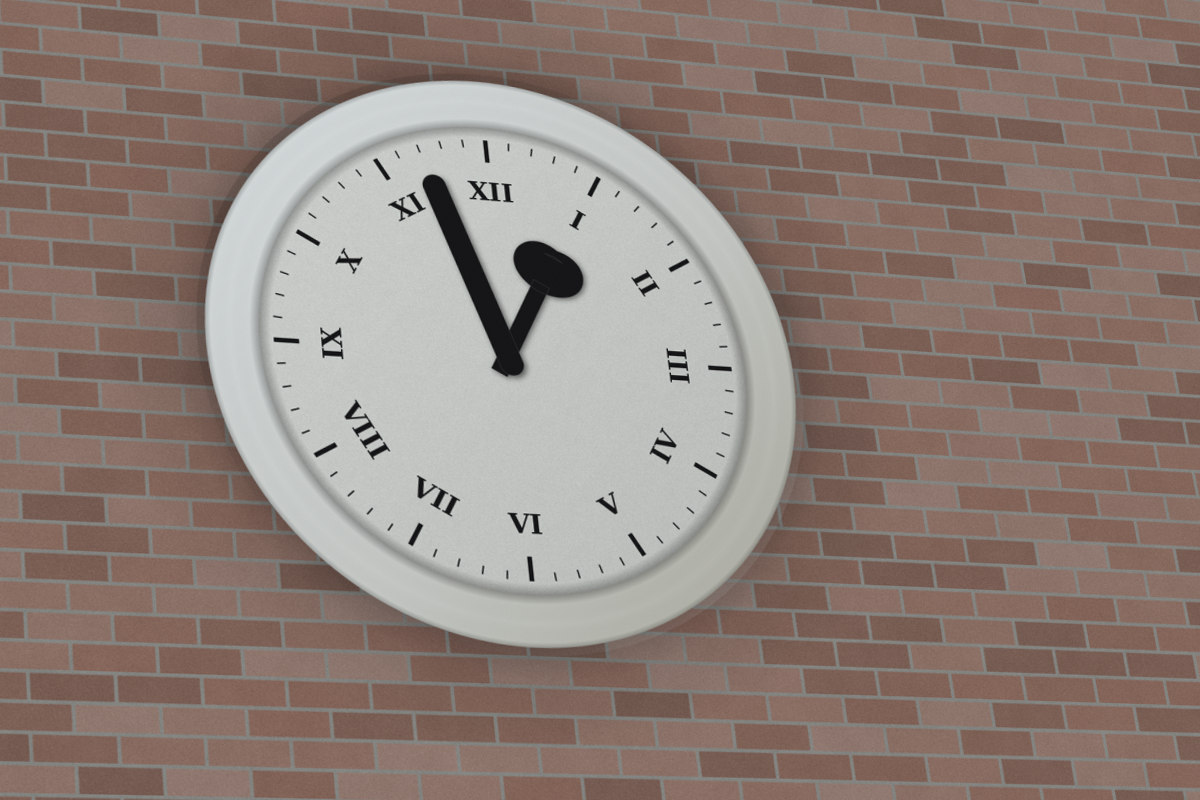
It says 12:57
